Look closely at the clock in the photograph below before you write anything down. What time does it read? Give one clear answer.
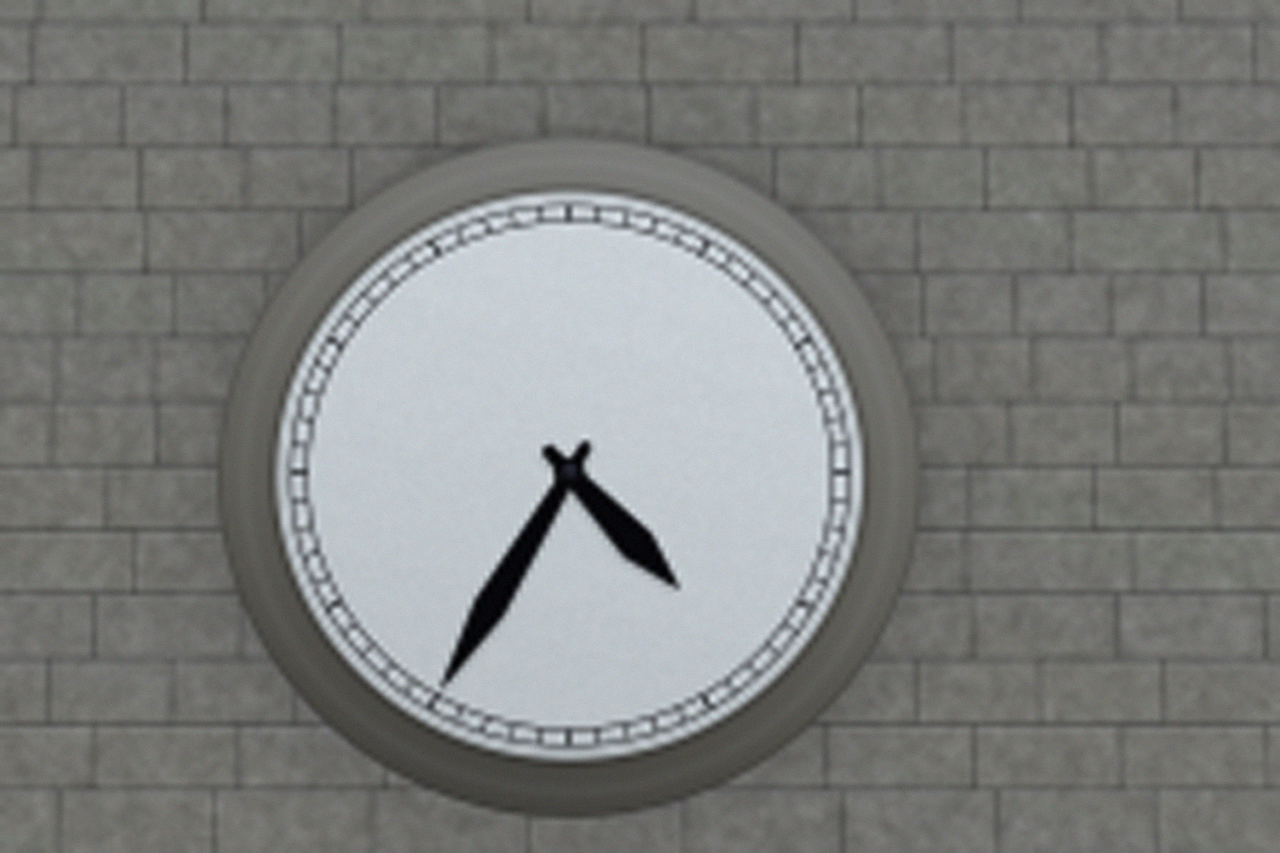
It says 4:35
